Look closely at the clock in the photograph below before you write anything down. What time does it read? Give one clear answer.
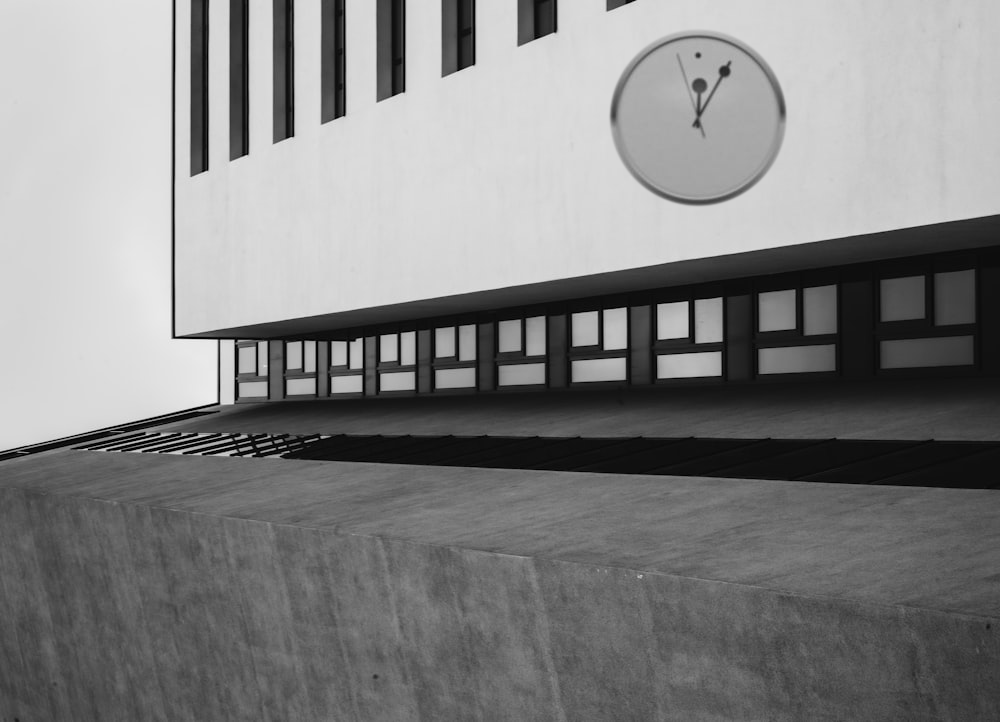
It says 12:04:57
